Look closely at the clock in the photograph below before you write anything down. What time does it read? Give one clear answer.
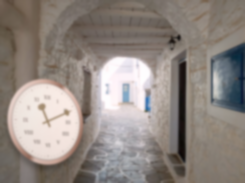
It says 11:11
